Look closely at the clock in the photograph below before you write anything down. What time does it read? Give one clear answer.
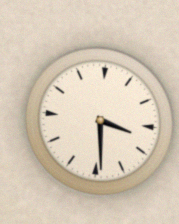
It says 3:29
